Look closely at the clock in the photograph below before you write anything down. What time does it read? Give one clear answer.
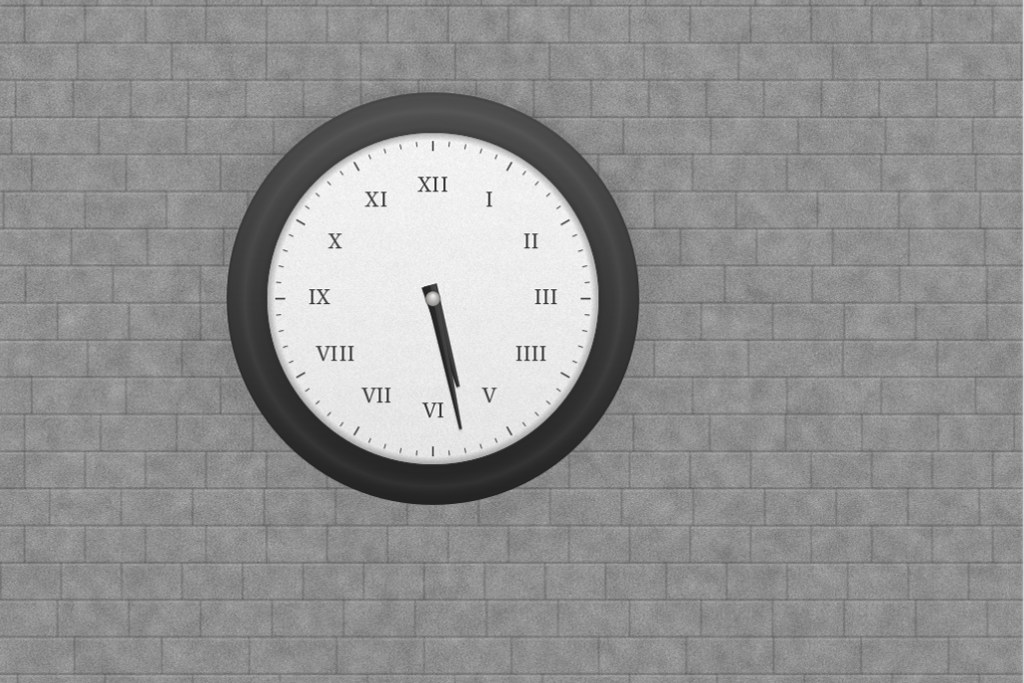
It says 5:28
